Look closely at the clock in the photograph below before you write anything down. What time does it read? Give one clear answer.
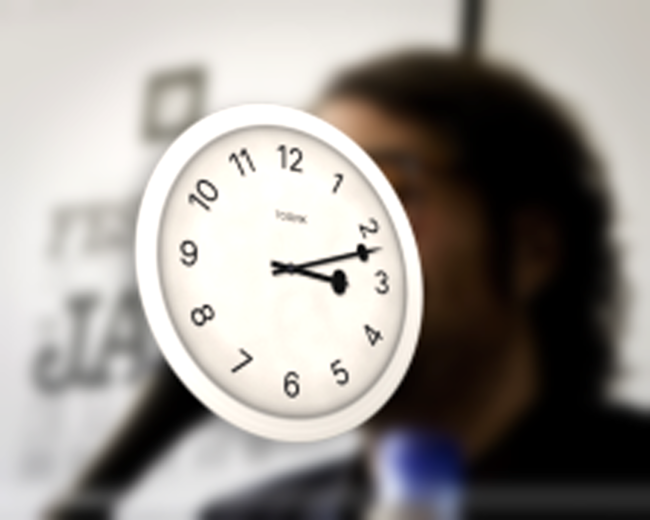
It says 3:12
